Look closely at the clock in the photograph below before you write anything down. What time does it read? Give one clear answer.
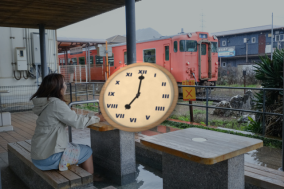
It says 7:00
